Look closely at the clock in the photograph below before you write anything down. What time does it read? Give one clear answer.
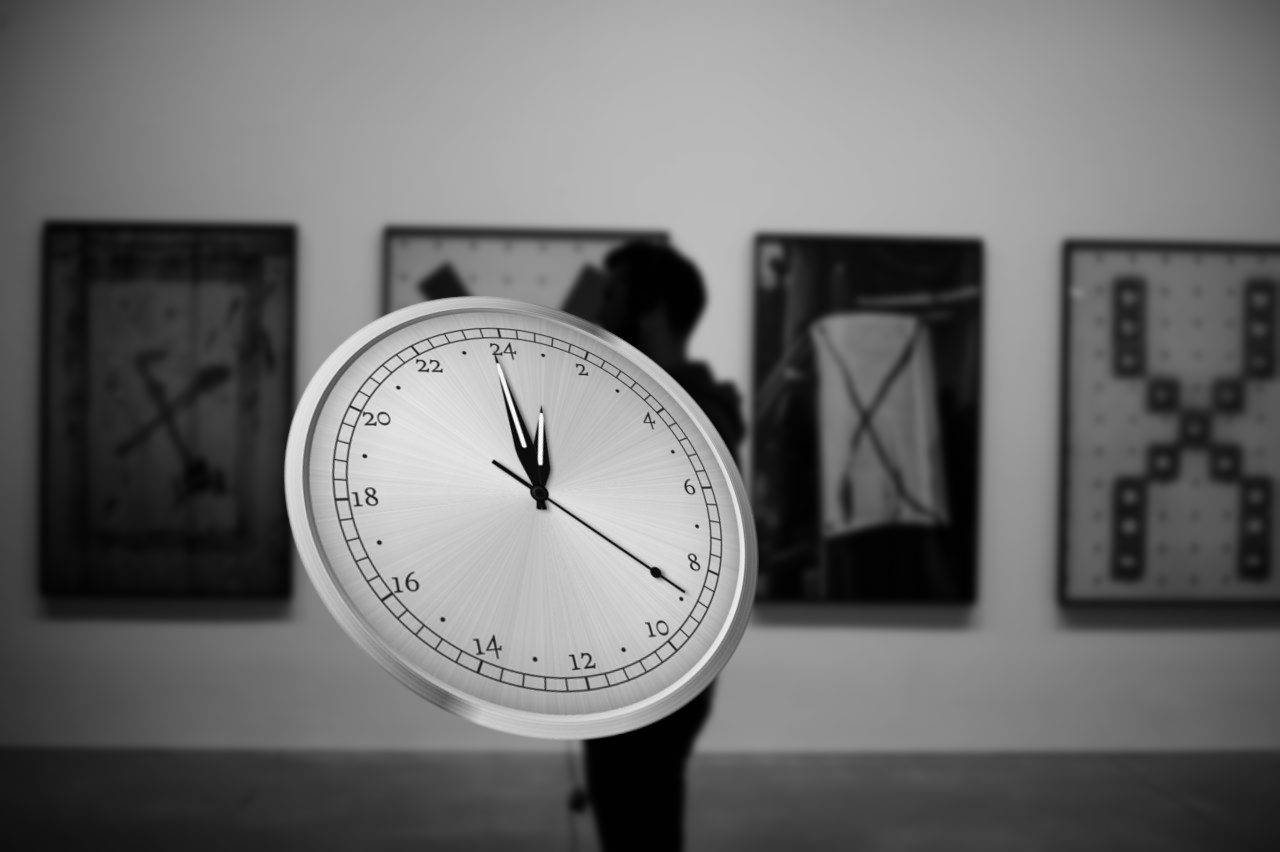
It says 0:59:22
